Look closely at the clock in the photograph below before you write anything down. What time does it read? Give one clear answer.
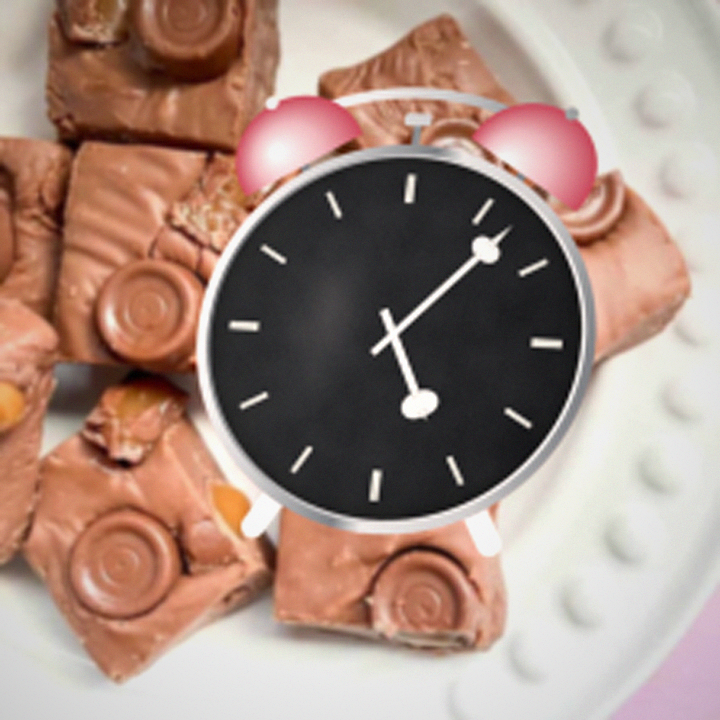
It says 5:07
